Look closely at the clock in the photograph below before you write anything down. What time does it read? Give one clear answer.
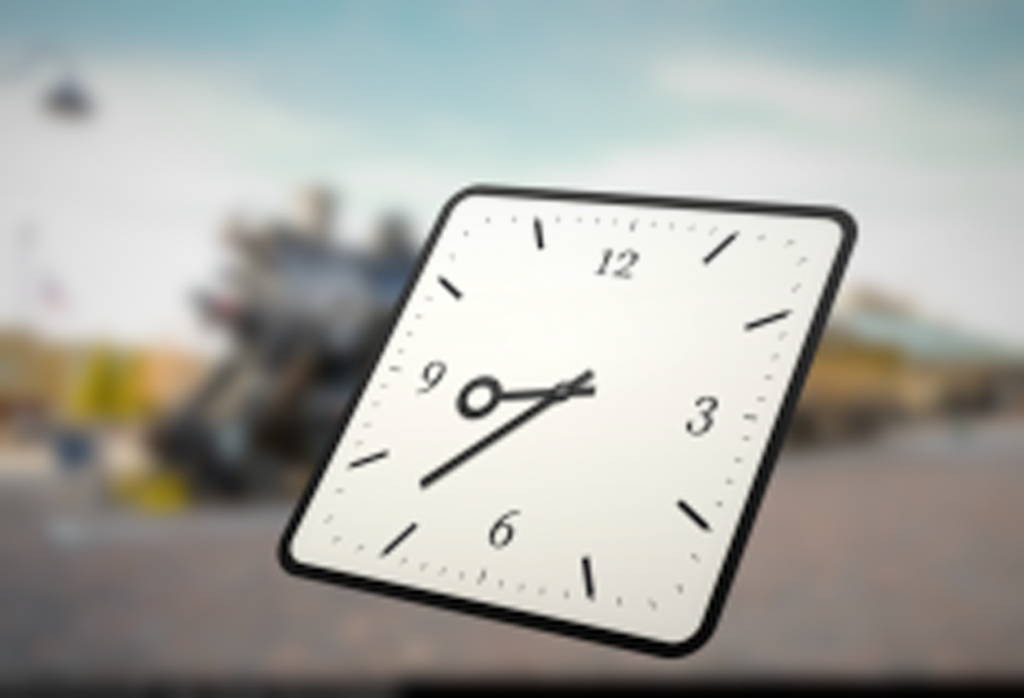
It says 8:37
